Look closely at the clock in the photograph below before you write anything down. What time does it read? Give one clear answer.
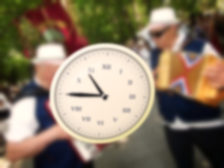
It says 10:45
